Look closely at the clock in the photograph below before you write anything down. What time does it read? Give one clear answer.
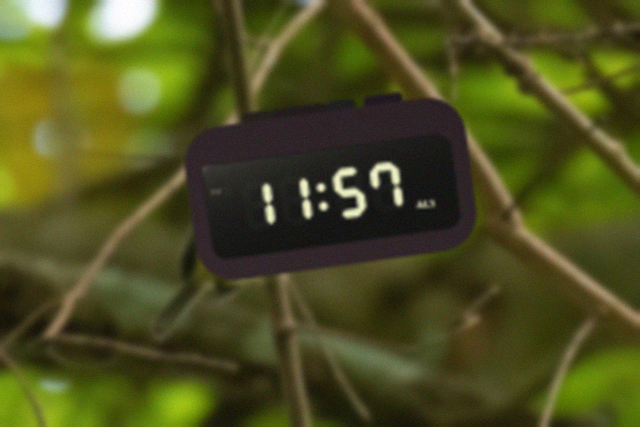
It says 11:57
